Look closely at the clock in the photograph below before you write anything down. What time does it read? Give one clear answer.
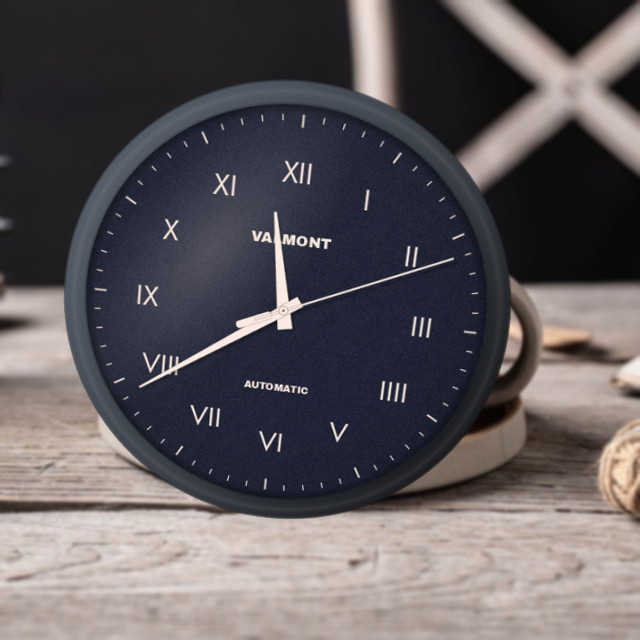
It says 11:39:11
